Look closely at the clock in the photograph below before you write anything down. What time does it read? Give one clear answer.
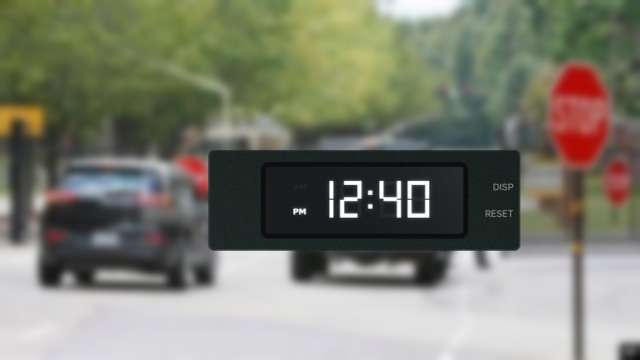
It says 12:40
